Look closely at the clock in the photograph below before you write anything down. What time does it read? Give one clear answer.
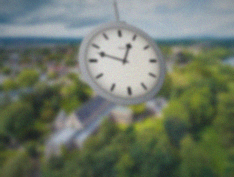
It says 12:48
